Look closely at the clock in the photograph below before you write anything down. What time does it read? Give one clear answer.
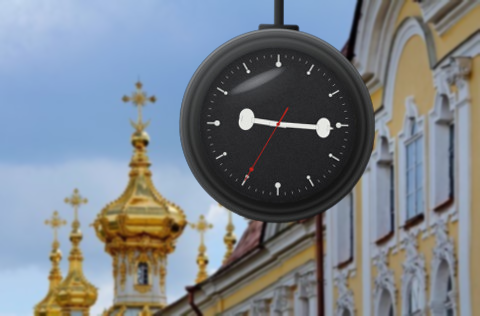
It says 9:15:35
